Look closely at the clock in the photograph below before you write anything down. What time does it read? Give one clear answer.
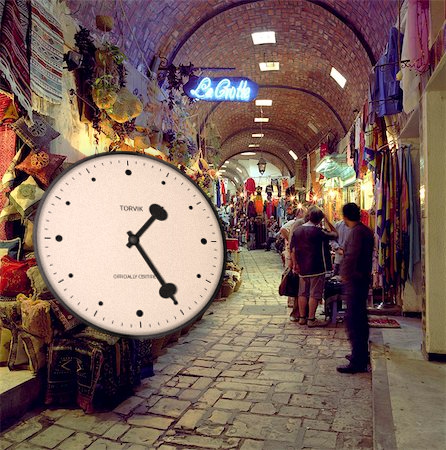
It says 1:25
